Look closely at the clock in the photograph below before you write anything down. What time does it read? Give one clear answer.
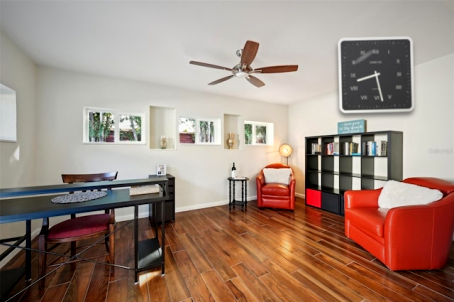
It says 8:28
